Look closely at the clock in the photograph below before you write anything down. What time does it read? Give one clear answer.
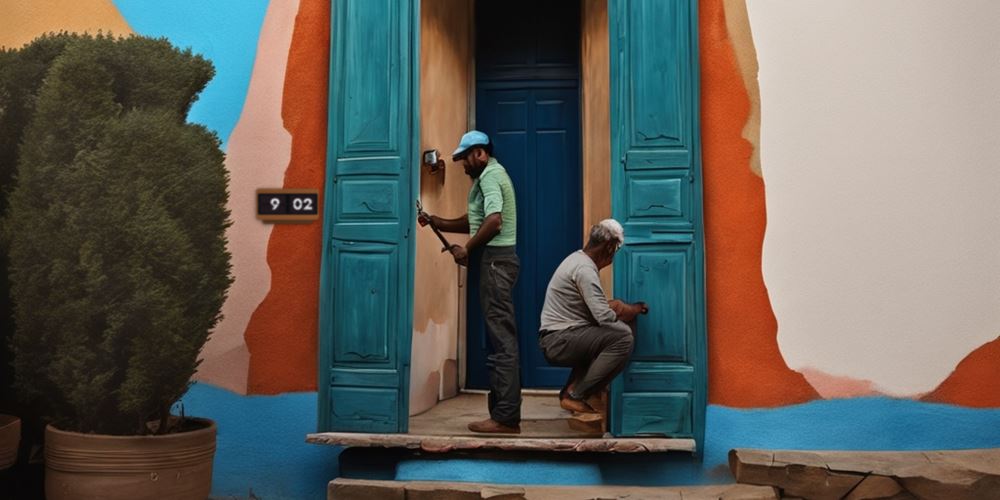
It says 9:02
